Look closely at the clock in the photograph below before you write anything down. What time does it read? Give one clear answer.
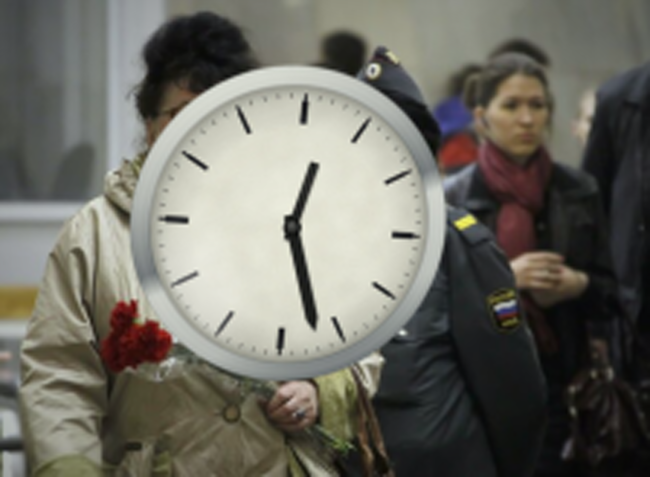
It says 12:27
